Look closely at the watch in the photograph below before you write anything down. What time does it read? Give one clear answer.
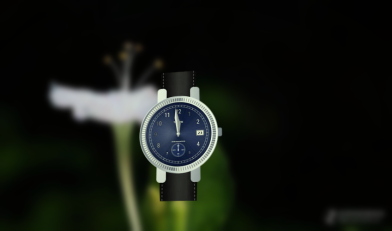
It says 11:59
